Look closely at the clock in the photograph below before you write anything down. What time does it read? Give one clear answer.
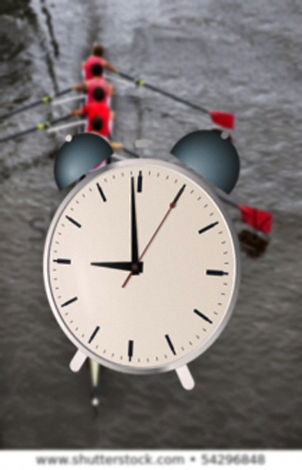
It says 8:59:05
